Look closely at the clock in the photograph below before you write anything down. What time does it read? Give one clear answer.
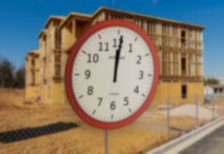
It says 12:01
